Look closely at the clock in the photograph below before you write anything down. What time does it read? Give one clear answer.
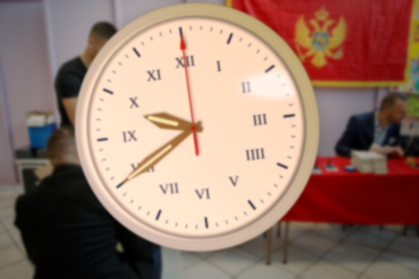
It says 9:40:00
